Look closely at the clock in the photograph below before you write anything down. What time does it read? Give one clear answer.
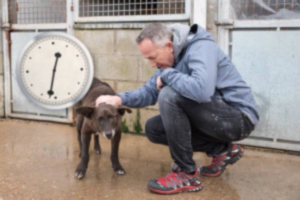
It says 12:32
